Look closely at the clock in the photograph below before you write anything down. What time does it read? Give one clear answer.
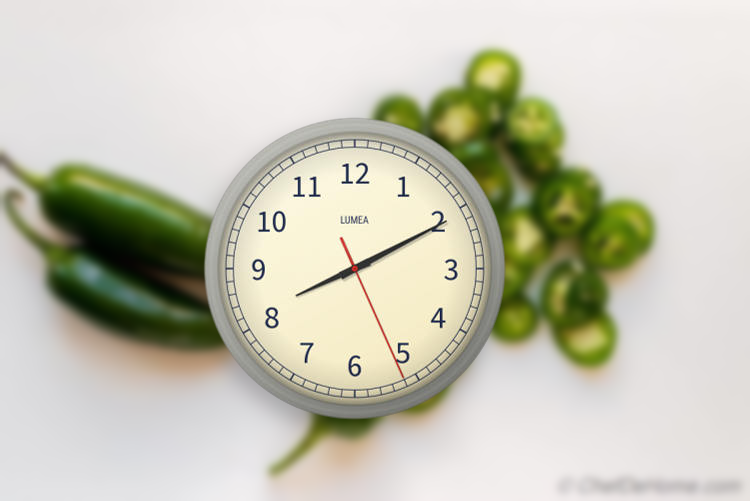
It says 8:10:26
